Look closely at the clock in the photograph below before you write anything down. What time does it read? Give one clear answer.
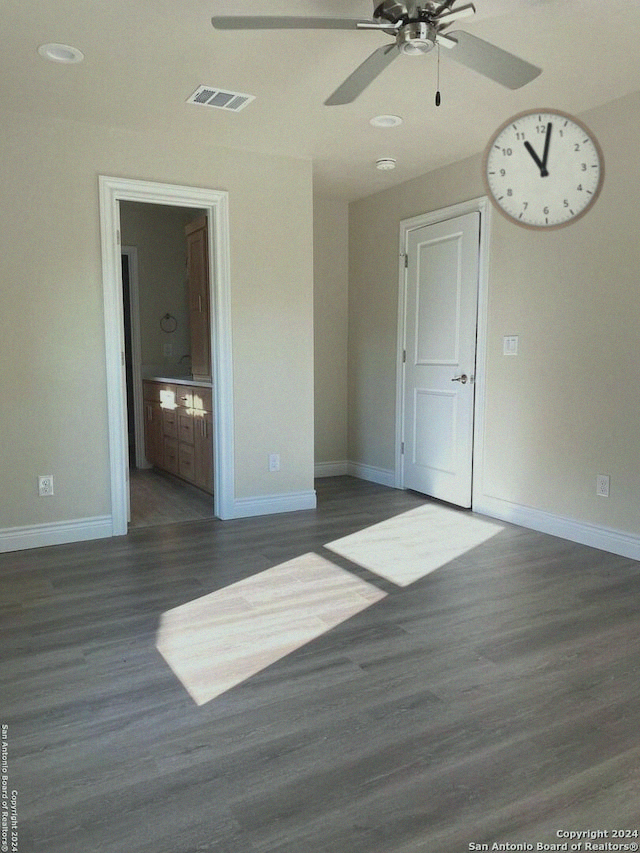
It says 11:02
